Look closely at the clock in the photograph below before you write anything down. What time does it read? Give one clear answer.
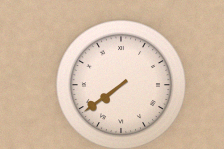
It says 7:39
